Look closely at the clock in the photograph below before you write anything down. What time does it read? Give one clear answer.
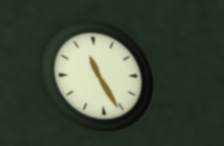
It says 11:26
